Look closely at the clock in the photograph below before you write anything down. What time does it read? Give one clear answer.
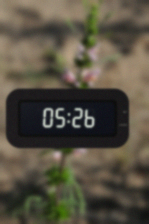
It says 5:26
